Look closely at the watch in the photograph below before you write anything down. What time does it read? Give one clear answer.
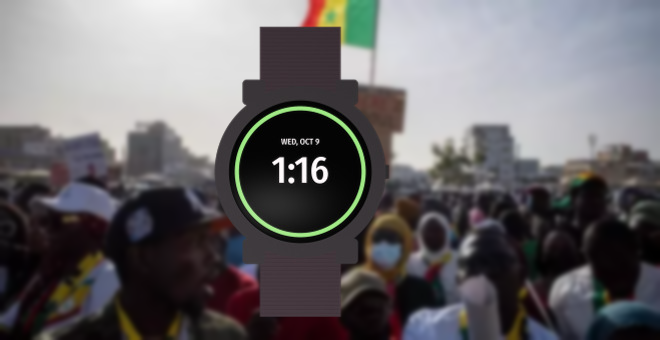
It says 1:16
